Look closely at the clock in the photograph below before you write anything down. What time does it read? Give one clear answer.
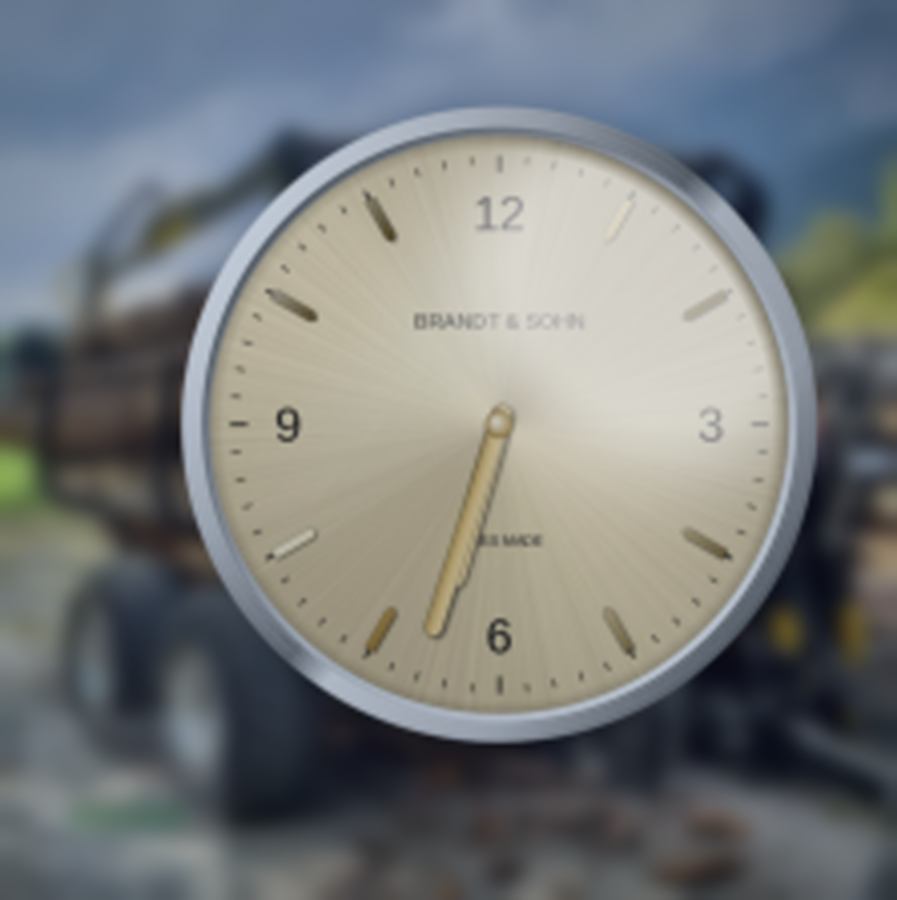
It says 6:33
